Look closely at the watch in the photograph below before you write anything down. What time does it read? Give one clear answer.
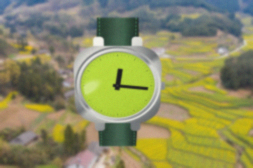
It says 12:16
